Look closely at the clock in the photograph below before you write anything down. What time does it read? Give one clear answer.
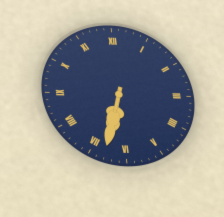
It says 6:33
